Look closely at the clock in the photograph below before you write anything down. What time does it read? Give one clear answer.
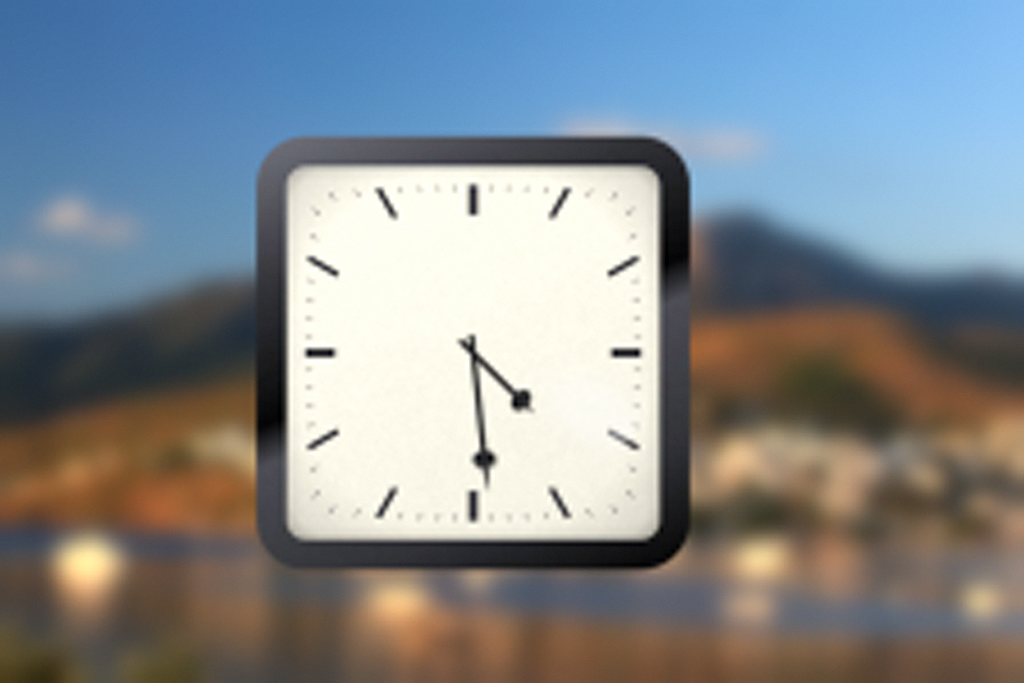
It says 4:29
